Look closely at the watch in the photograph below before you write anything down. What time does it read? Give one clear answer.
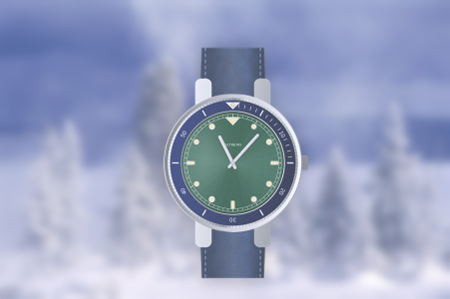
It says 11:07
